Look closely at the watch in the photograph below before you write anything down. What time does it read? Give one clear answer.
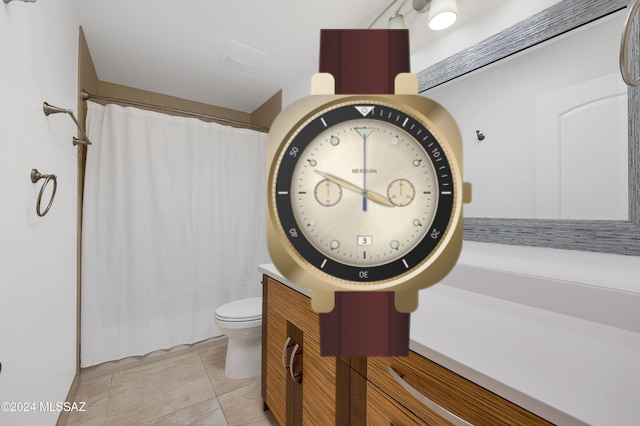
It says 3:49
